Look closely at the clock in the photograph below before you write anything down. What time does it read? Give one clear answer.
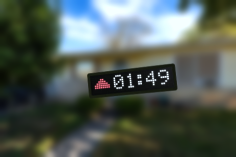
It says 1:49
